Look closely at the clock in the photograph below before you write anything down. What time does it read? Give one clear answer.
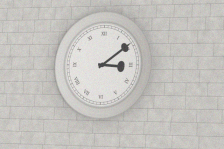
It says 3:09
